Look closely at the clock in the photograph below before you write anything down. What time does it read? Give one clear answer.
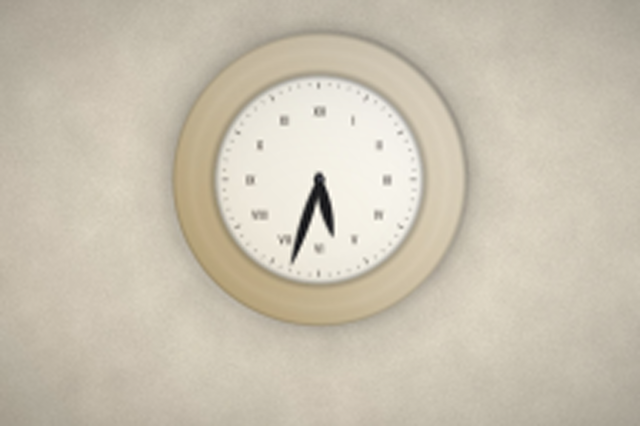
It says 5:33
